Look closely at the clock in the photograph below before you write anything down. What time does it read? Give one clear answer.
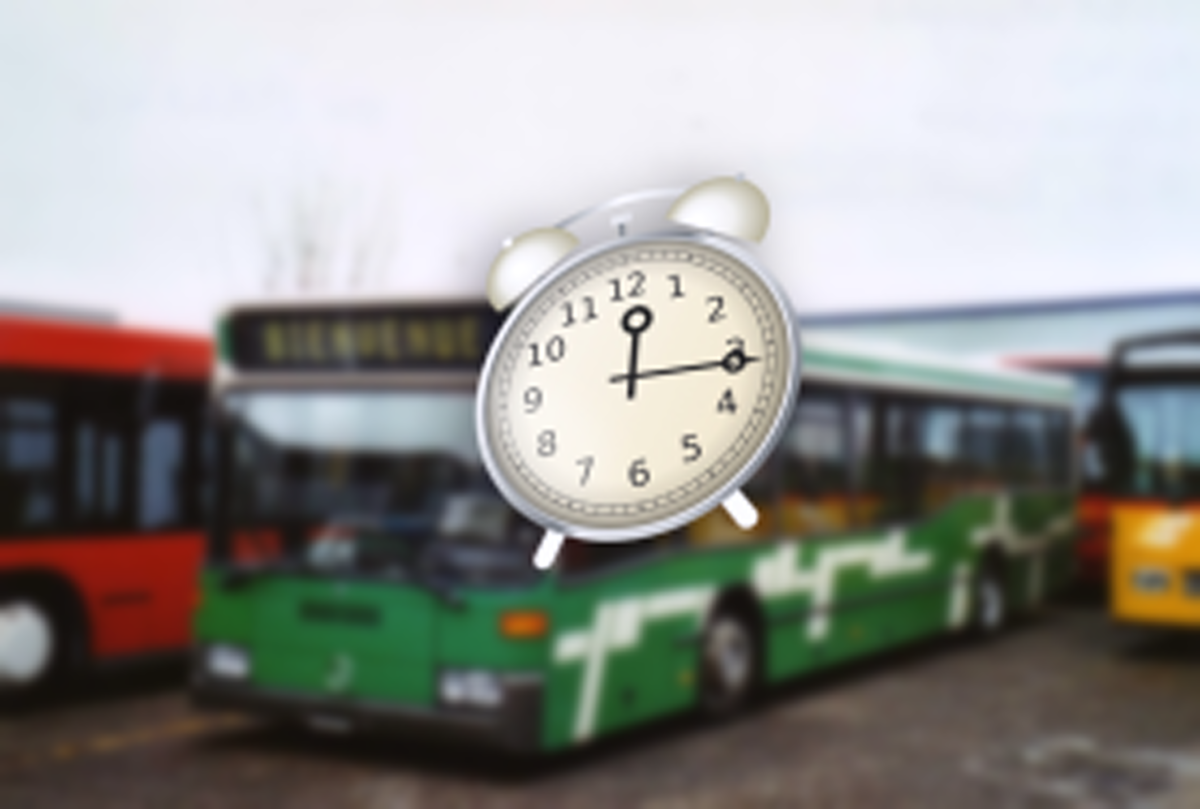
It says 12:16
